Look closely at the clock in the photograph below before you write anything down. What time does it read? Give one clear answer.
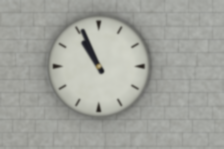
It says 10:56
